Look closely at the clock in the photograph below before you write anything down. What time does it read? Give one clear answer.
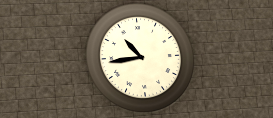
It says 10:44
